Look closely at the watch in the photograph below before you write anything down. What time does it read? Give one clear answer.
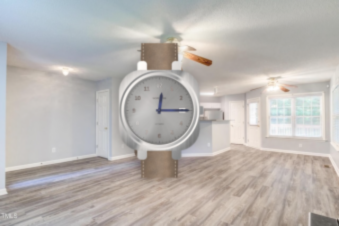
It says 12:15
